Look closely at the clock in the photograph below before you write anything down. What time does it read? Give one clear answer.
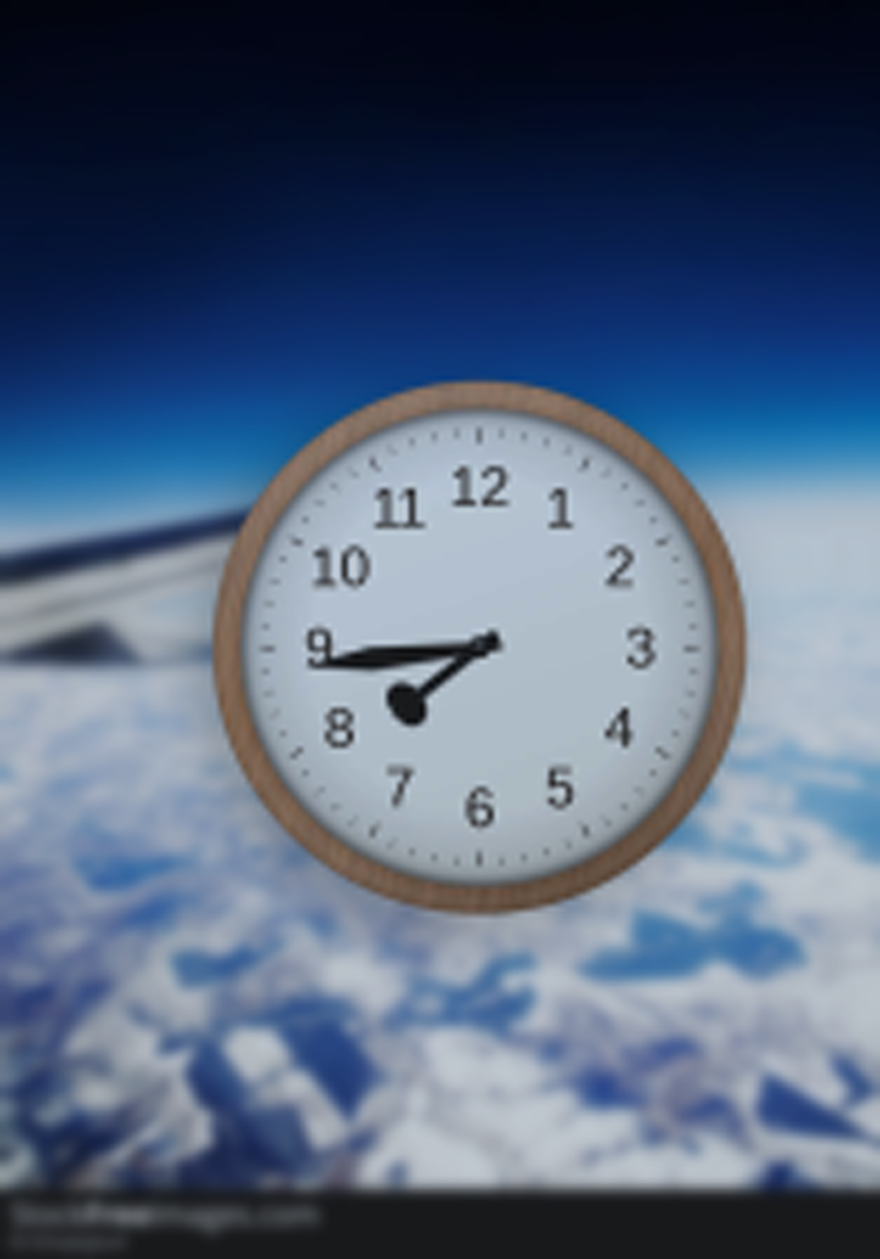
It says 7:44
